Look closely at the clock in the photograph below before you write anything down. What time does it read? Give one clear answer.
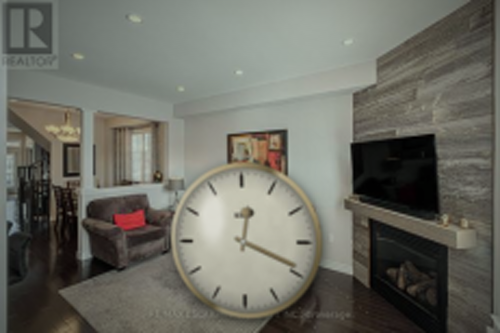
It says 12:19
